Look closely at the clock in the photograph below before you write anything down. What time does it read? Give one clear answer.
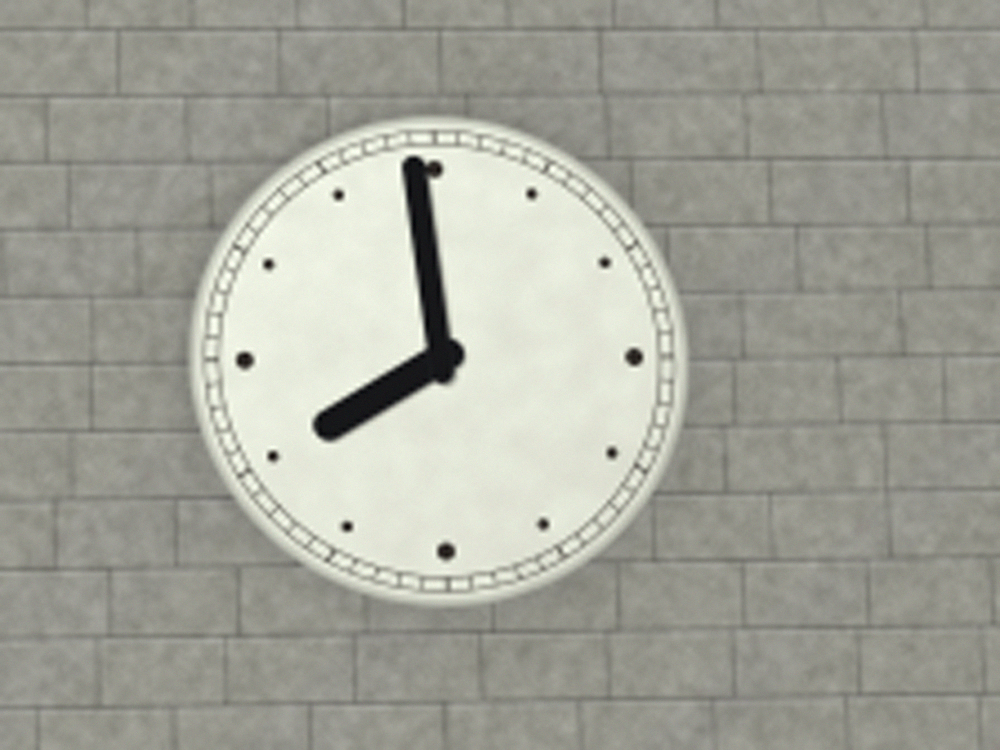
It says 7:59
